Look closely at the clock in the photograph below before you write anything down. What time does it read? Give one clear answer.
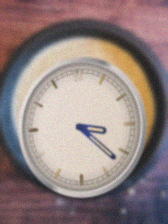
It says 3:22
